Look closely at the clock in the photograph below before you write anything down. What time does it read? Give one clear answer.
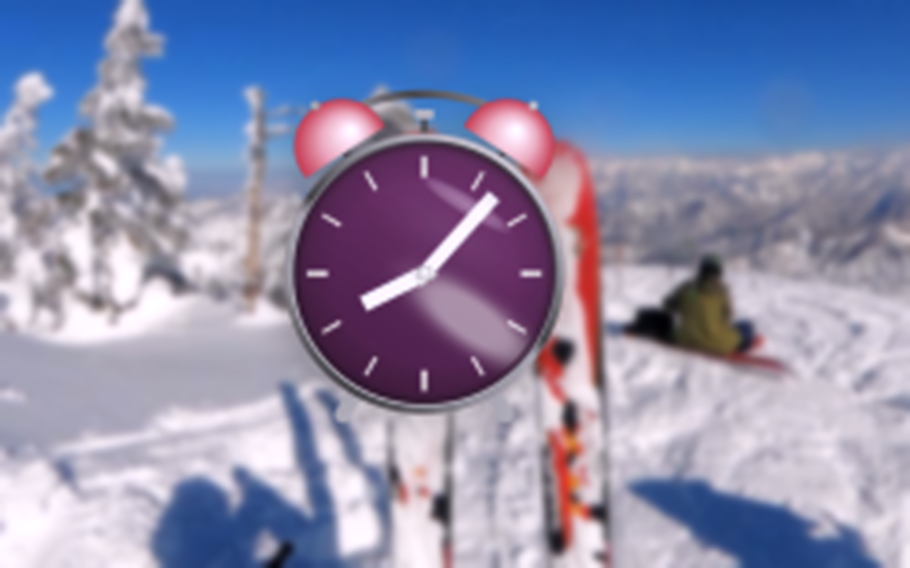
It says 8:07
